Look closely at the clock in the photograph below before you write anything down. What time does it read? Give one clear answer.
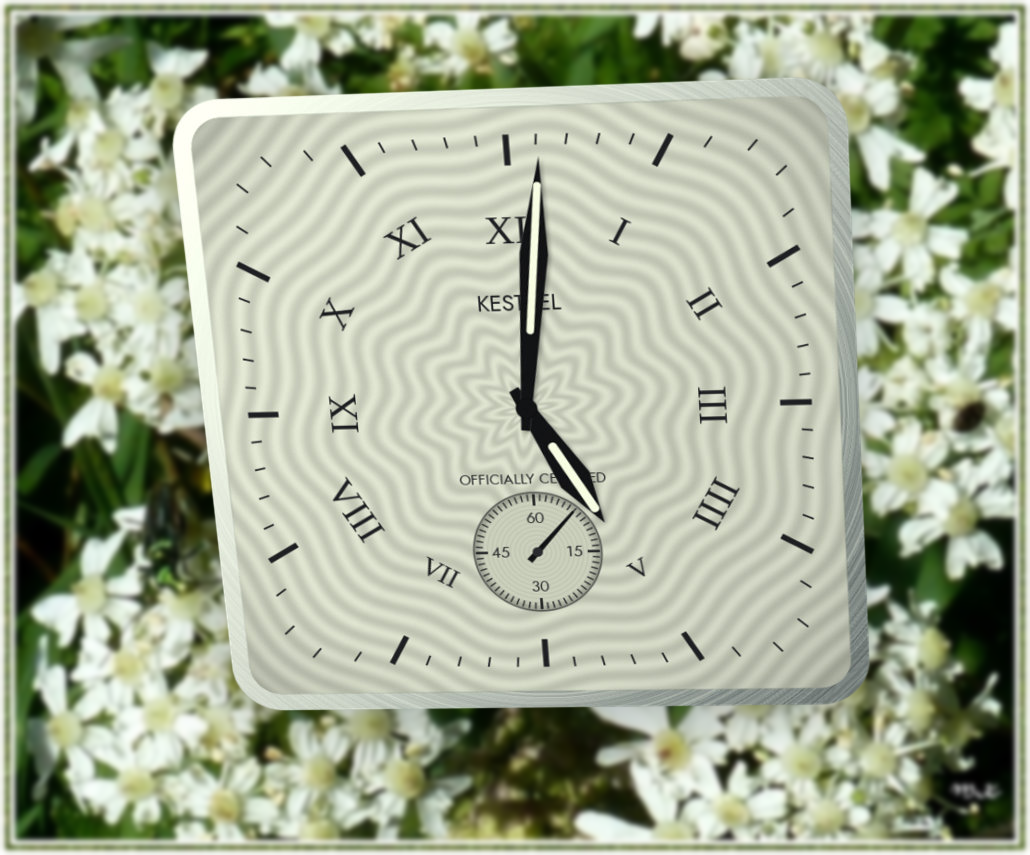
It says 5:01:07
